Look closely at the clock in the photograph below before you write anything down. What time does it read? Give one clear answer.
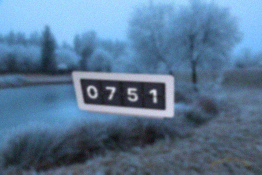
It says 7:51
